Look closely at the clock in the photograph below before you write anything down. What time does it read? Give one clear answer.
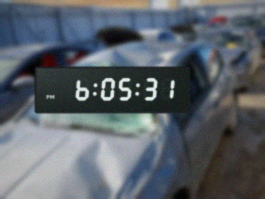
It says 6:05:31
